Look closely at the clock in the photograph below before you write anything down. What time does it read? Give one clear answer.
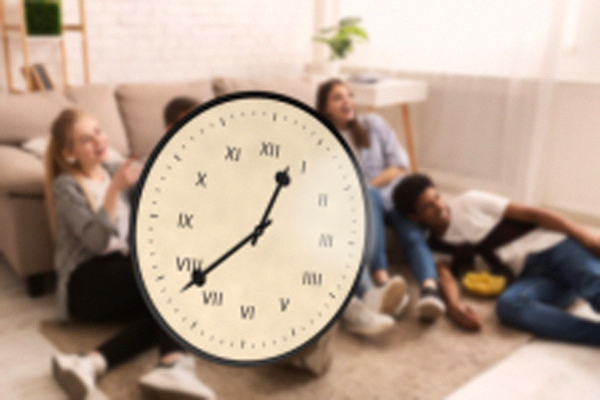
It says 12:38
